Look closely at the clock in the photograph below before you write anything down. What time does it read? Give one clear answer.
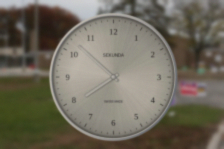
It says 7:52
